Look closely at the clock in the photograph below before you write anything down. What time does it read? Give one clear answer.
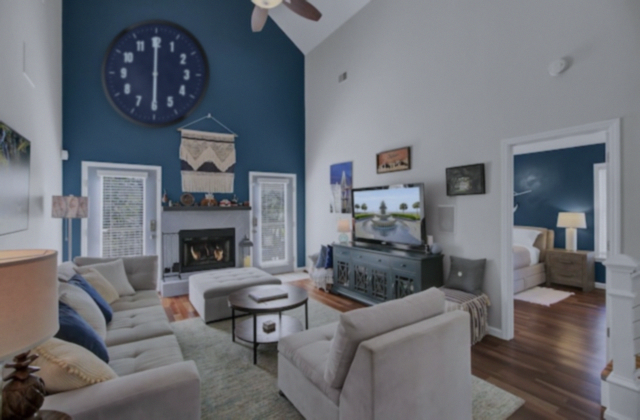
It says 6:00
